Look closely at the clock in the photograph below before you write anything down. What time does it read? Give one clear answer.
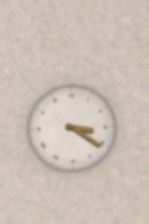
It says 3:21
